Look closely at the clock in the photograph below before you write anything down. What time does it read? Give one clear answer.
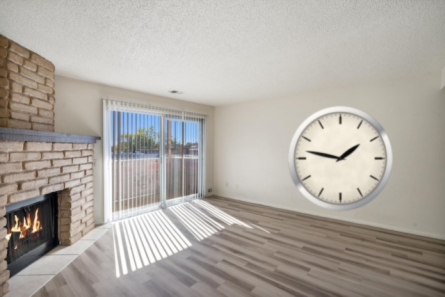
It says 1:47
